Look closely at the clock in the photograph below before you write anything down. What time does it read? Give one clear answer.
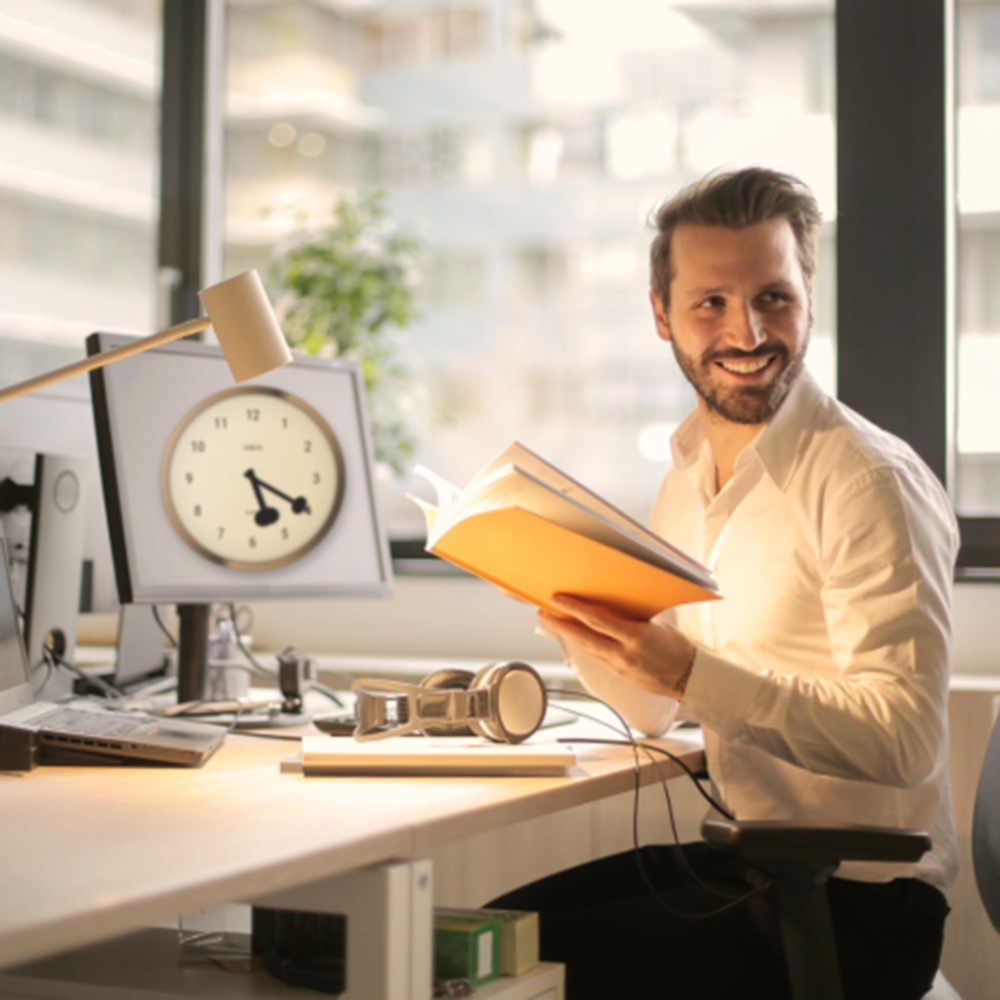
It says 5:20
